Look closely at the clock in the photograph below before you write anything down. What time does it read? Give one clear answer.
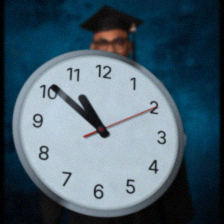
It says 10:51:10
